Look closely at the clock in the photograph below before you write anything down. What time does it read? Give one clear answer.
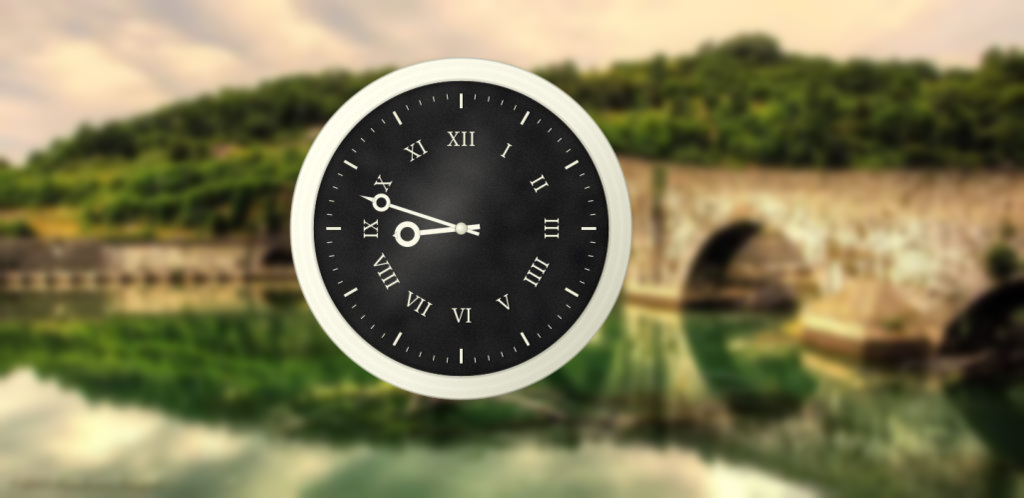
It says 8:48
